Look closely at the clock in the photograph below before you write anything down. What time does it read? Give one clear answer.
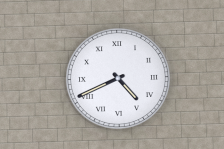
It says 4:41
